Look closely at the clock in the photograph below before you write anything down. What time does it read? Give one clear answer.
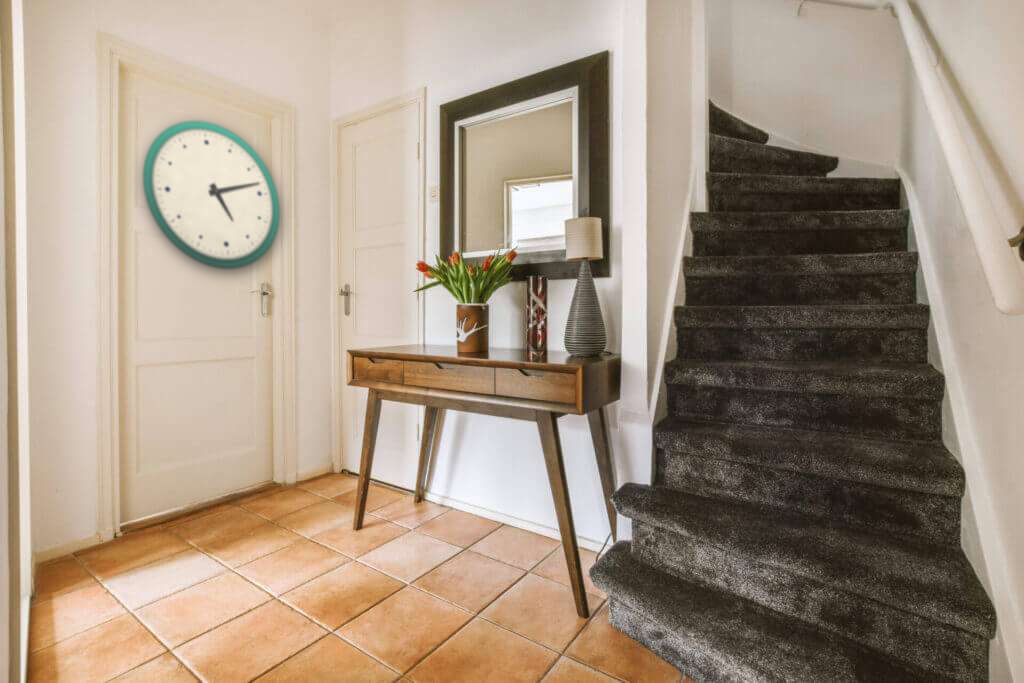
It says 5:13
